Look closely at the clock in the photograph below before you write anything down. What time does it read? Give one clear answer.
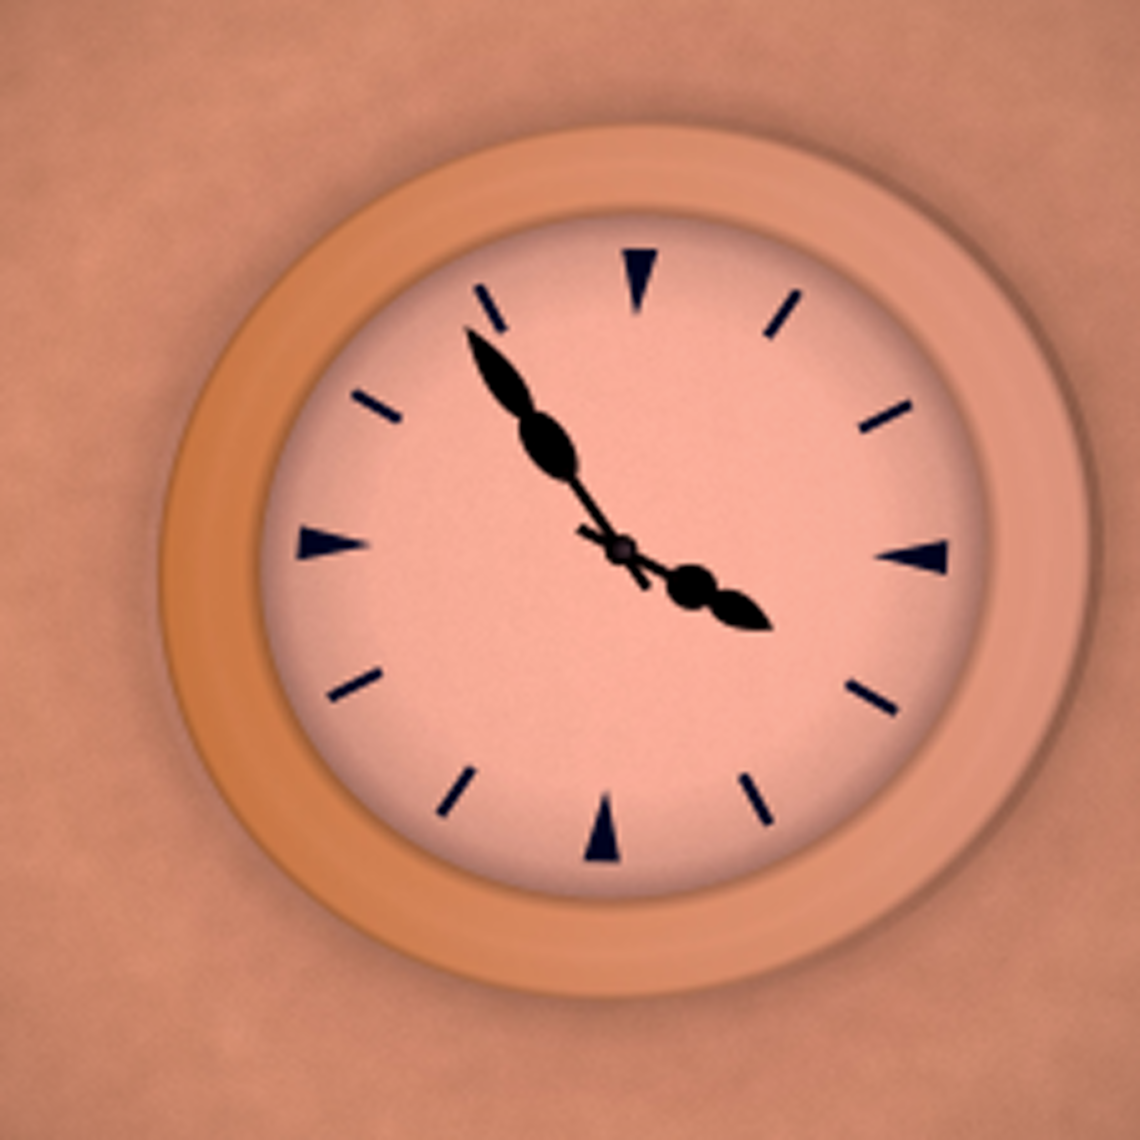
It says 3:54
